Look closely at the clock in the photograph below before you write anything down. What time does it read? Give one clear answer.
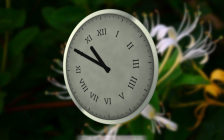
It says 10:50
